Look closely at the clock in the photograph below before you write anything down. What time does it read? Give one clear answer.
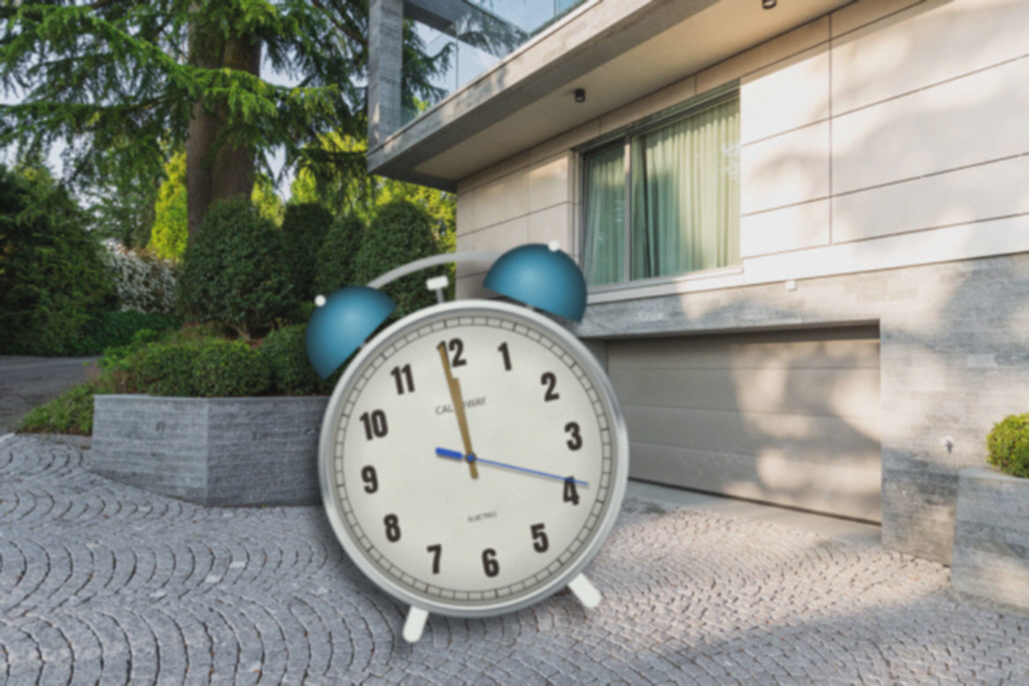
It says 11:59:19
